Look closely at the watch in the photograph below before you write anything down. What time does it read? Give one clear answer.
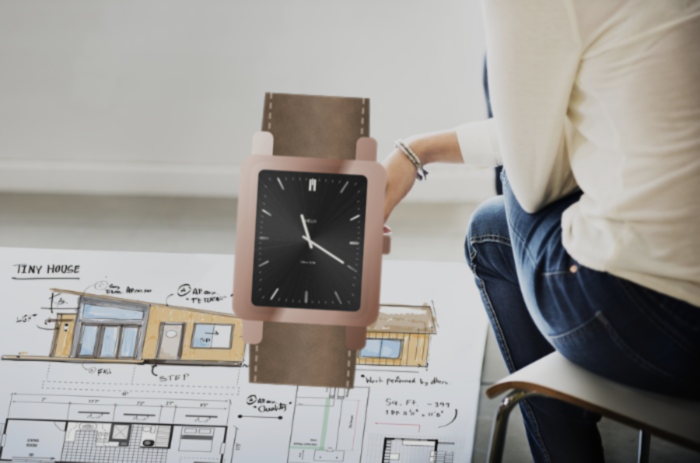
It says 11:20
